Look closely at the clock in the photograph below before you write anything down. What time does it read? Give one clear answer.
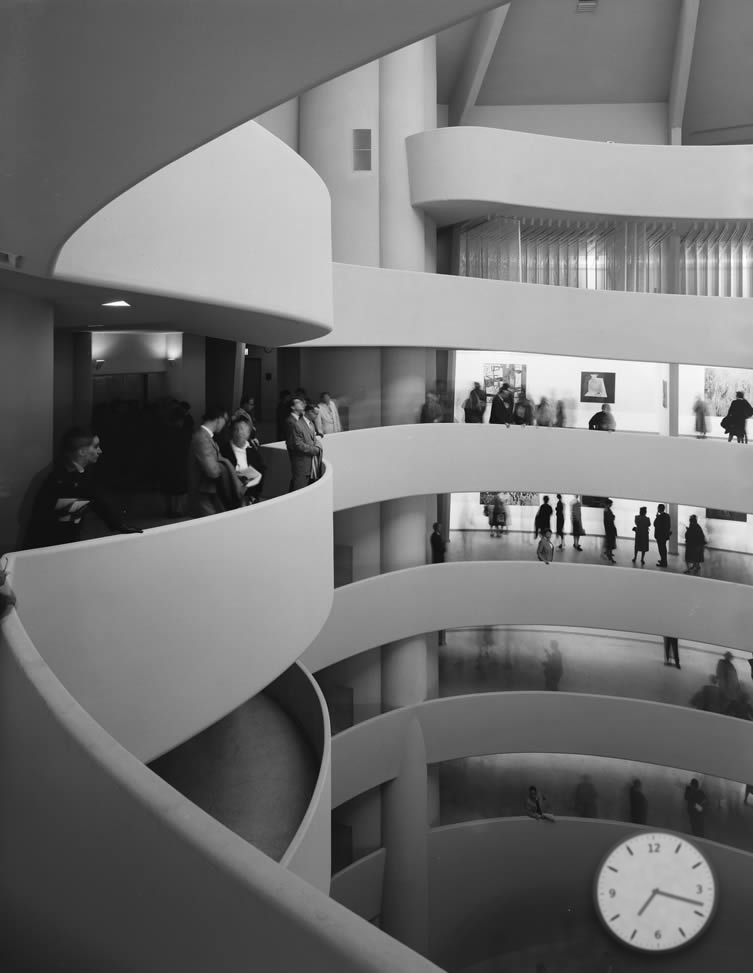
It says 7:18
